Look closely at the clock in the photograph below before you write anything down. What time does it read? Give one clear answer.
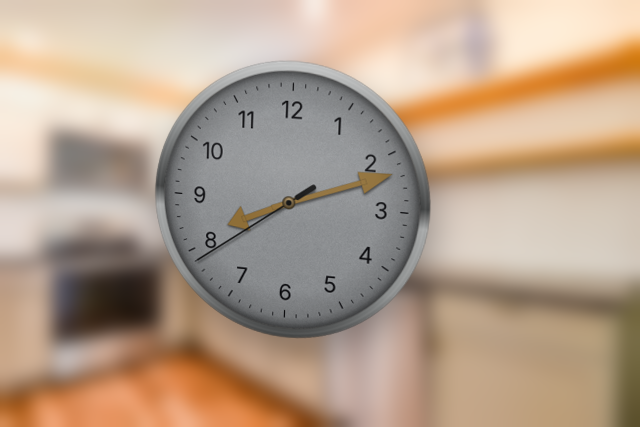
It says 8:11:39
